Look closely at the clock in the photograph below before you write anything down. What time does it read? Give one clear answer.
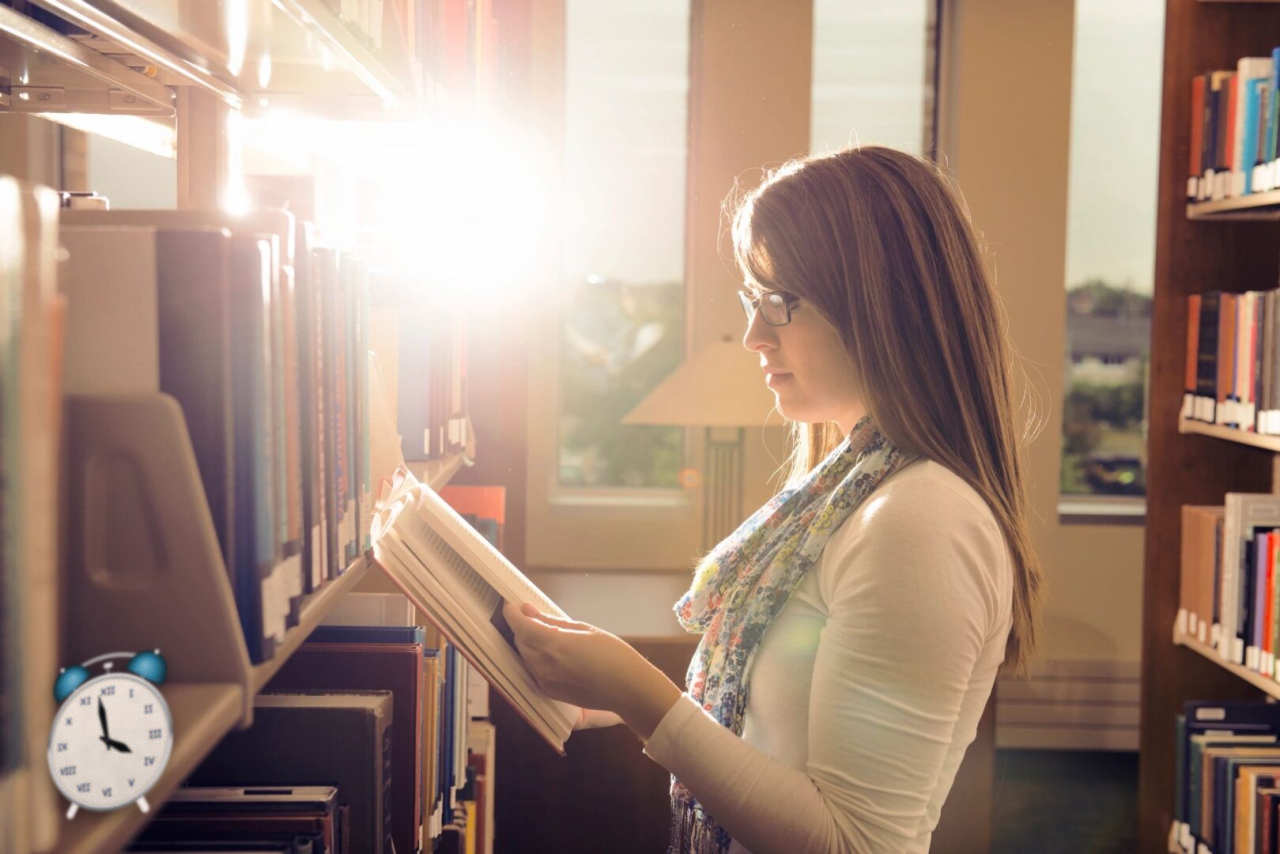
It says 3:58
